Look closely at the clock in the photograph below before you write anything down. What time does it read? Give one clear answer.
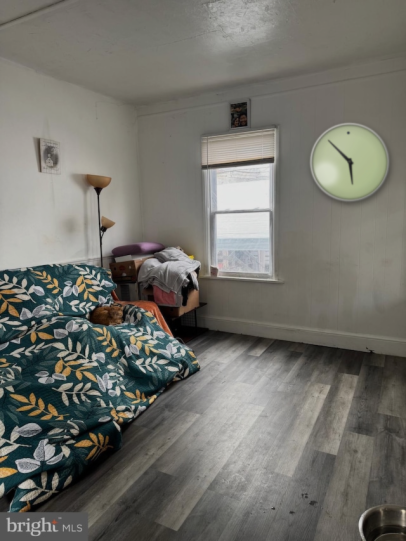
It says 5:53
